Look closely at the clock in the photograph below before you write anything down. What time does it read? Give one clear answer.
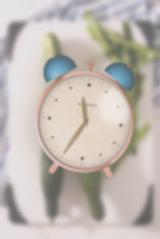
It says 11:35
